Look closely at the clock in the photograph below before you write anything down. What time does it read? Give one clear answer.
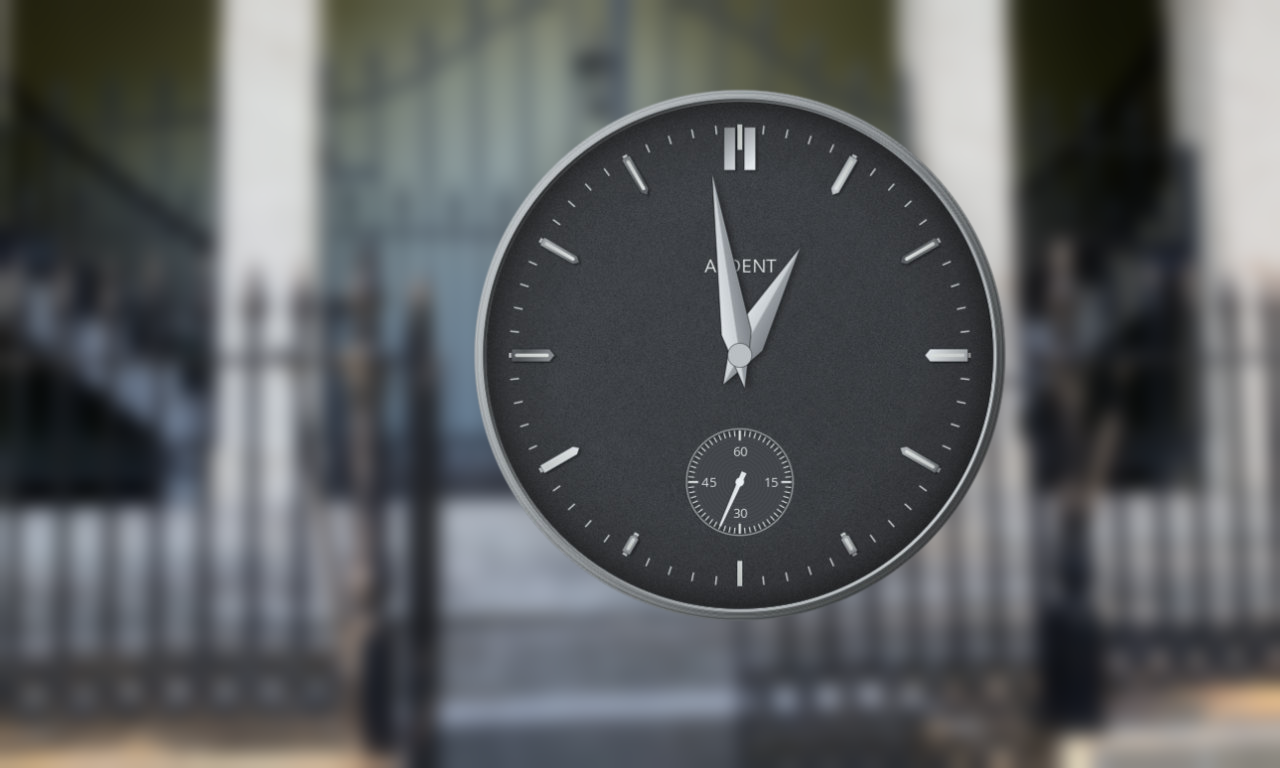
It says 12:58:34
